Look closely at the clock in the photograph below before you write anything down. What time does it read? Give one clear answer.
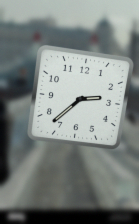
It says 2:37
